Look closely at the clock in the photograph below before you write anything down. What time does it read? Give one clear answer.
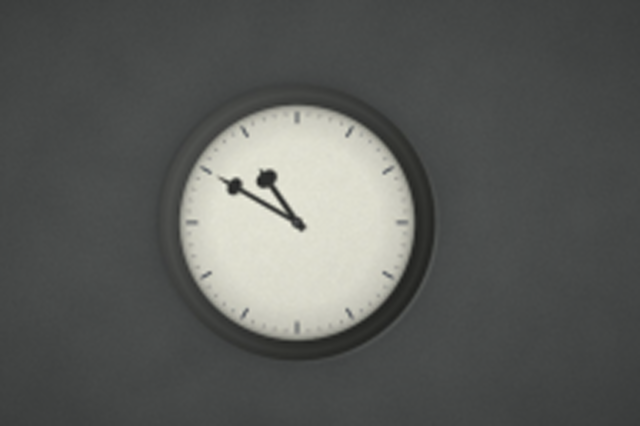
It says 10:50
